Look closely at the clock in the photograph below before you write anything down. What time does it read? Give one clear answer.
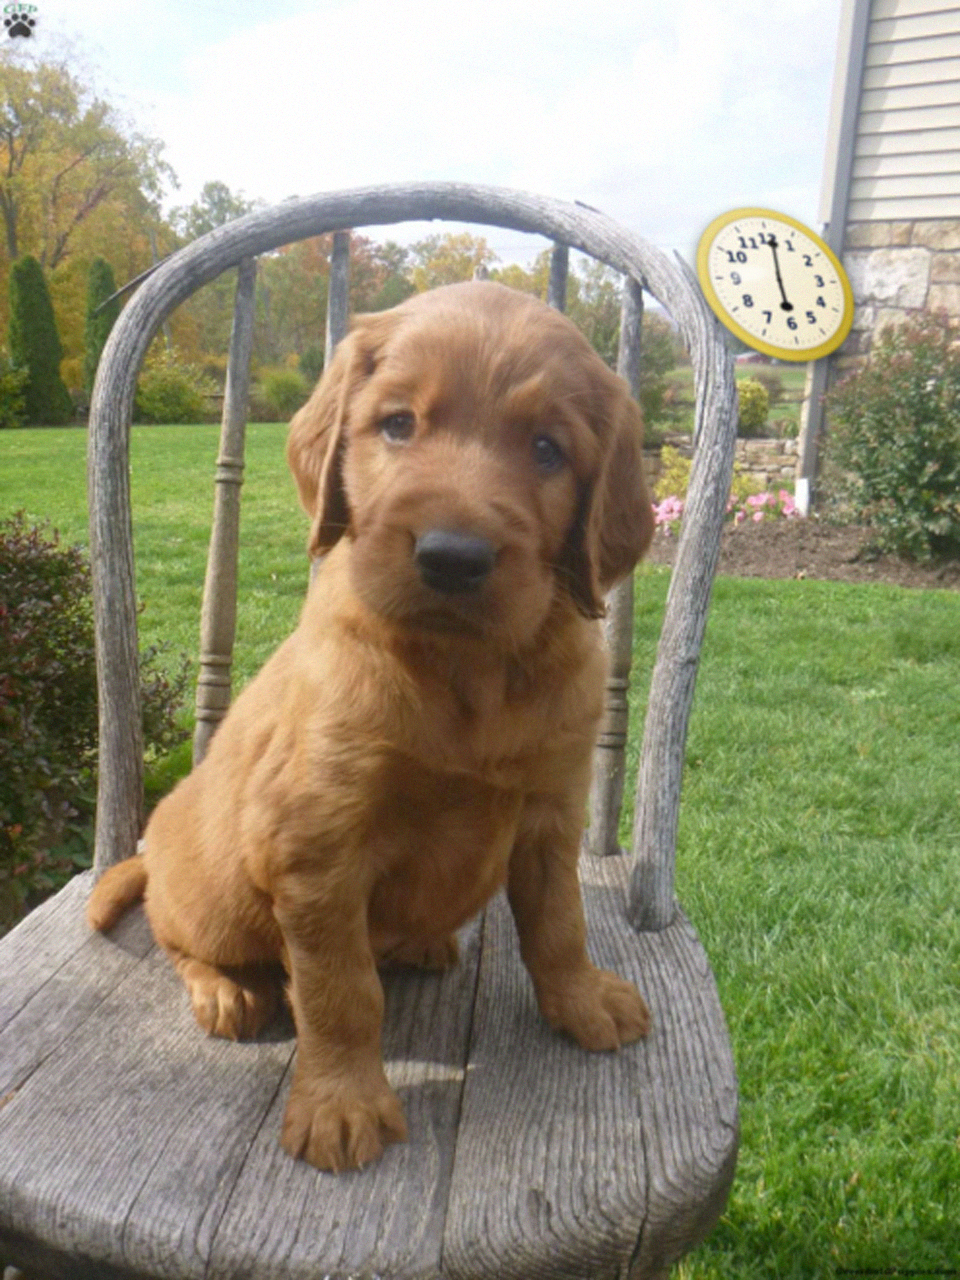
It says 6:01
